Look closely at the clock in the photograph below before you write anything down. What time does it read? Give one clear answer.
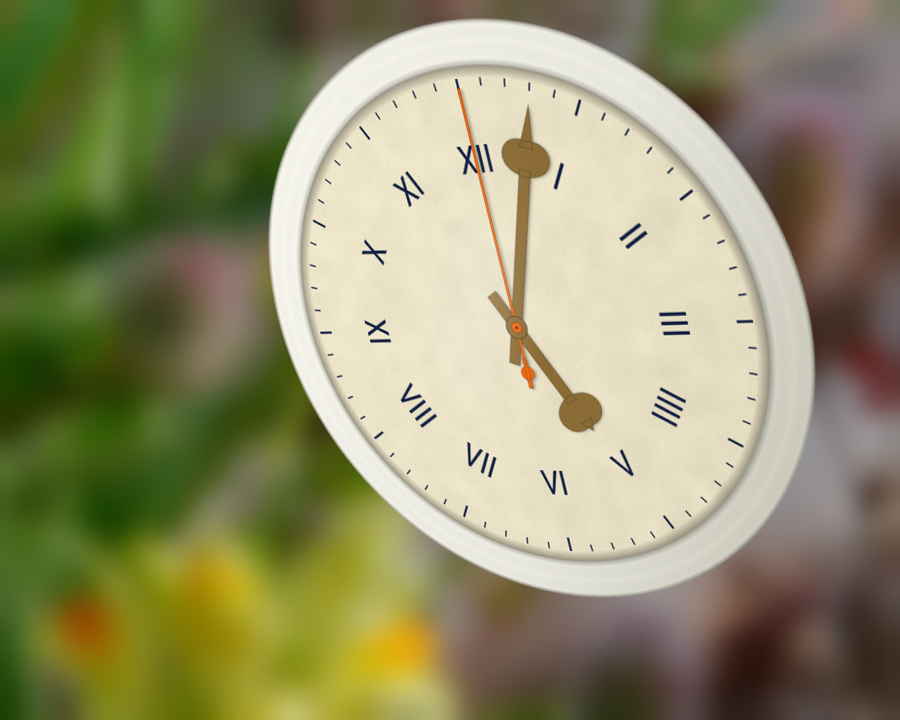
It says 5:03:00
